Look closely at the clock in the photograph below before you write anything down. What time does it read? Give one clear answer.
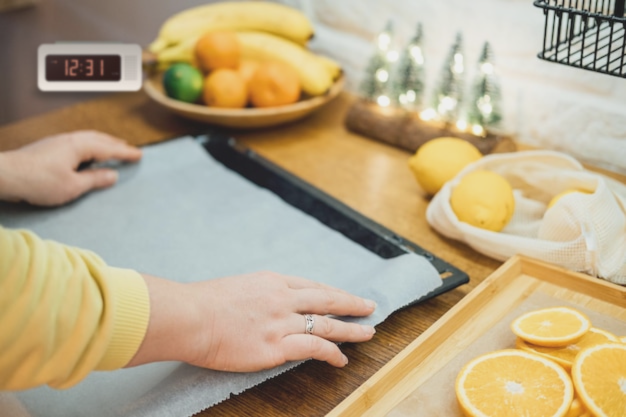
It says 12:31
